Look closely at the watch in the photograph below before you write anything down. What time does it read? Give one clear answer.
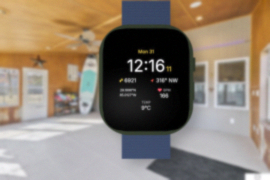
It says 12:16
